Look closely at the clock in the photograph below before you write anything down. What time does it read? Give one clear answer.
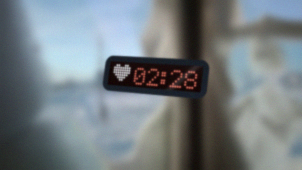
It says 2:28
